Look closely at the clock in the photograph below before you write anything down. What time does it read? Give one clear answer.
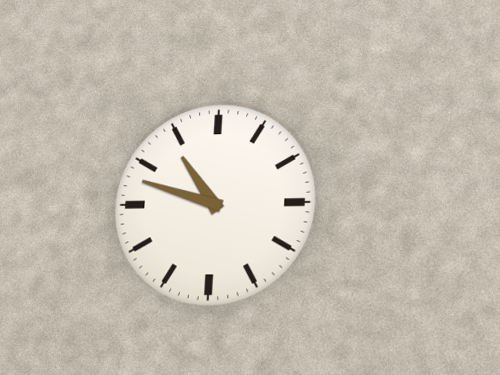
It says 10:48
